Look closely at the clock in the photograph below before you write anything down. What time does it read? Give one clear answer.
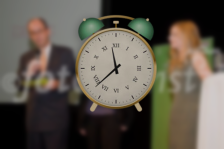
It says 11:38
